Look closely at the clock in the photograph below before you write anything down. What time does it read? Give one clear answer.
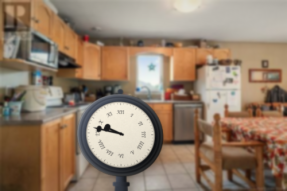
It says 9:47
